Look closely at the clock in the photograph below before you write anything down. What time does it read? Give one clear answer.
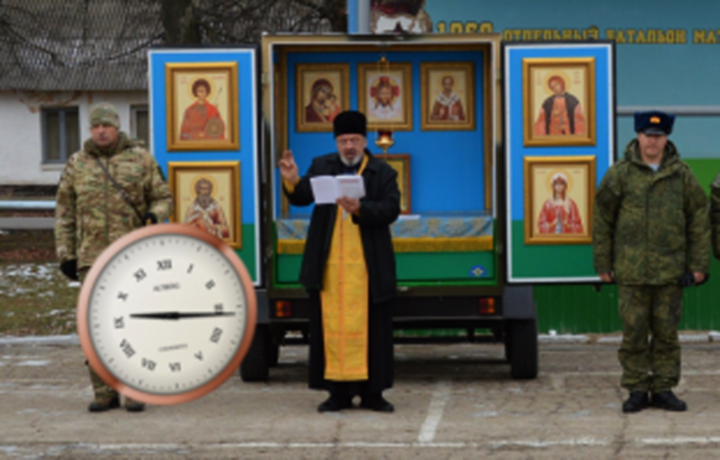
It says 9:16
